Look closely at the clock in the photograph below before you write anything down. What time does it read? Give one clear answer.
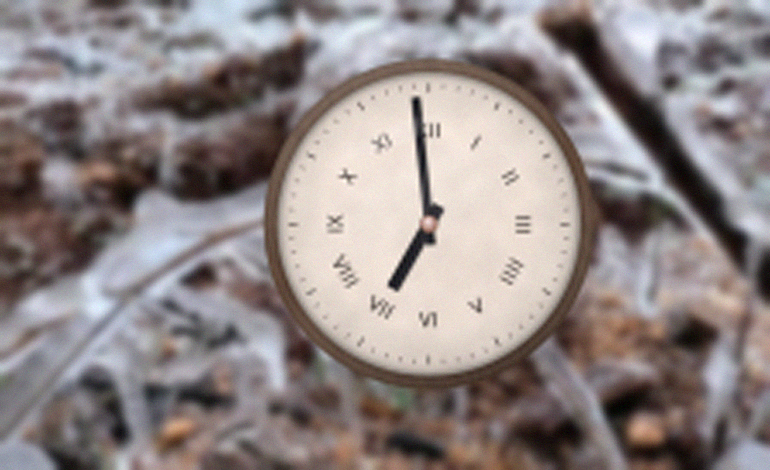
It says 6:59
